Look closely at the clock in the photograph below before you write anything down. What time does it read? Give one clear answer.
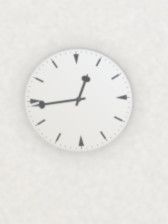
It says 12:44
